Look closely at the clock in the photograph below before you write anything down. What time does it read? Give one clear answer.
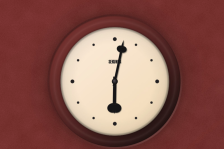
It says 6:02
